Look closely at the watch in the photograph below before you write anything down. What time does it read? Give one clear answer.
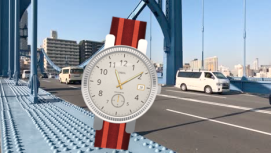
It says 11:09
